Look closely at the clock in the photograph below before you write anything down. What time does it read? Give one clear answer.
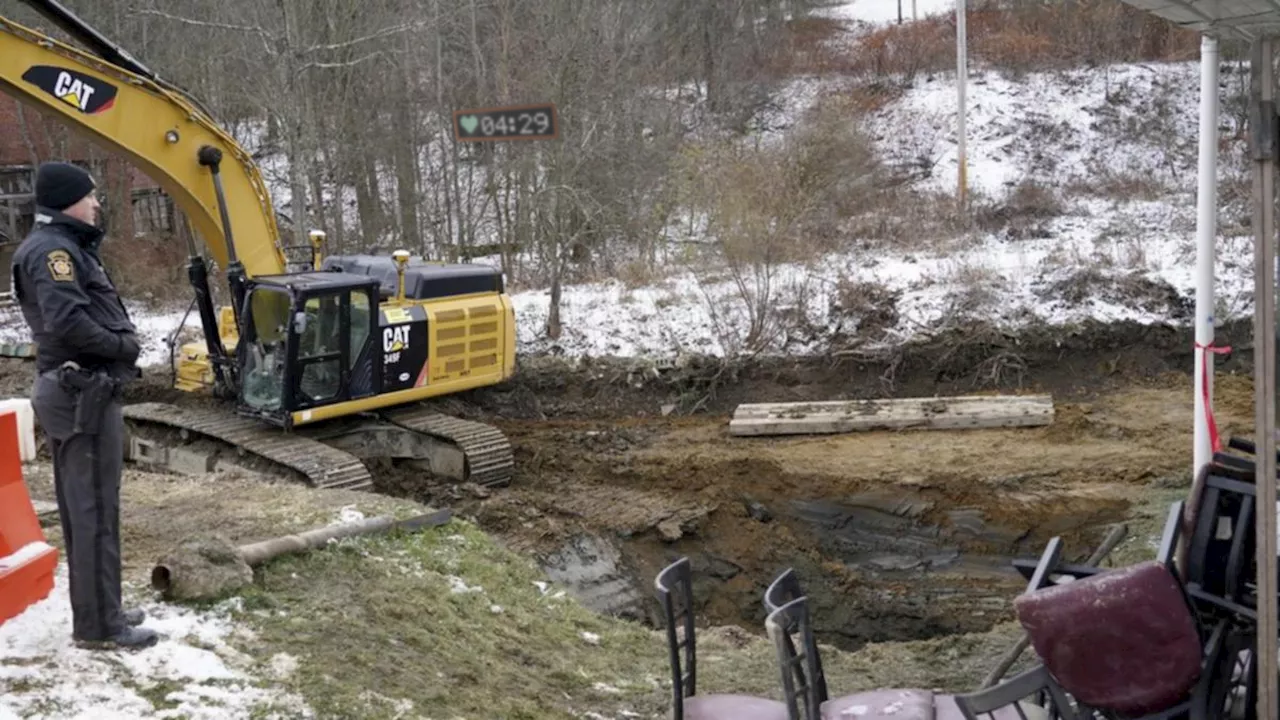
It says 4:29
